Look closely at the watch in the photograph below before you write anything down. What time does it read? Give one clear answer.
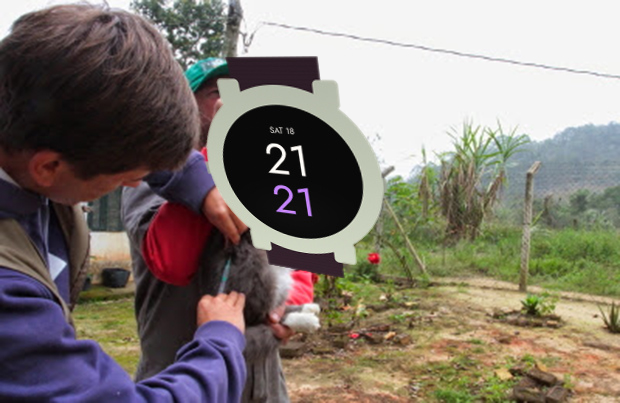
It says 21:21
